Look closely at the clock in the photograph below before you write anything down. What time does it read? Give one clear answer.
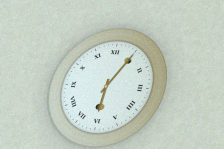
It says 6:05
